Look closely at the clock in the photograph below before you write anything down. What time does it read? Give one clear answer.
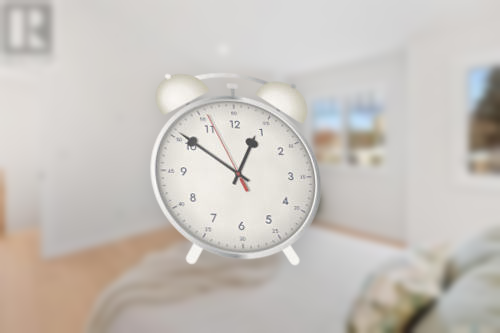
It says 12:50:56
